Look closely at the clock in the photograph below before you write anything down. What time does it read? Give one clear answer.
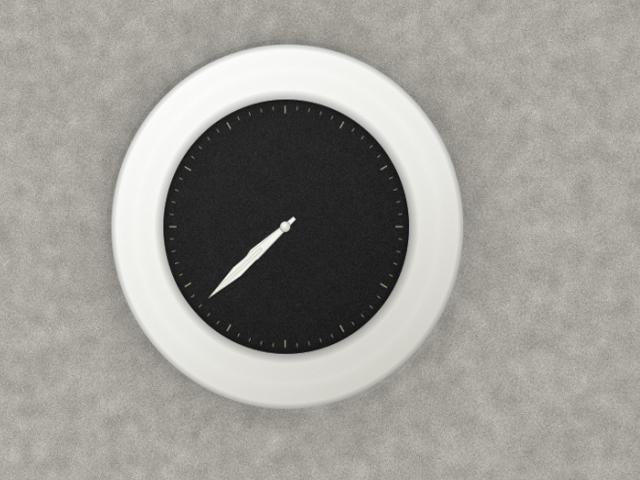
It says 7:38
